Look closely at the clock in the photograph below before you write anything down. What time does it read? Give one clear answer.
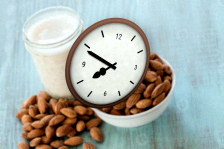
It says 7:49
